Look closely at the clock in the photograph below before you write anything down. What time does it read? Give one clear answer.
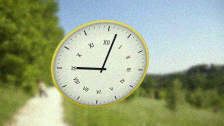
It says 9:02
